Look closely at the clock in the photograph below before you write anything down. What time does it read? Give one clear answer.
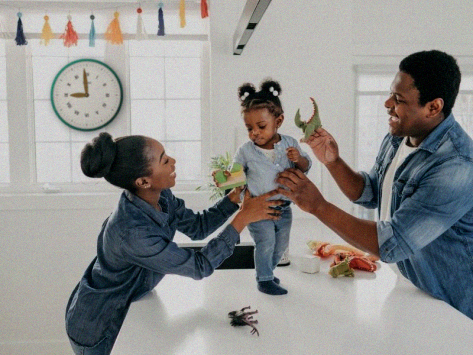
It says 8:59
